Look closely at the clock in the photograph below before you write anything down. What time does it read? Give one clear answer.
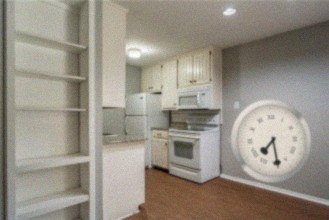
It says 7:29
